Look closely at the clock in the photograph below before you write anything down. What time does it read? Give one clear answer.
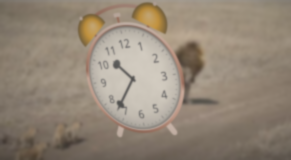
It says 10:37
